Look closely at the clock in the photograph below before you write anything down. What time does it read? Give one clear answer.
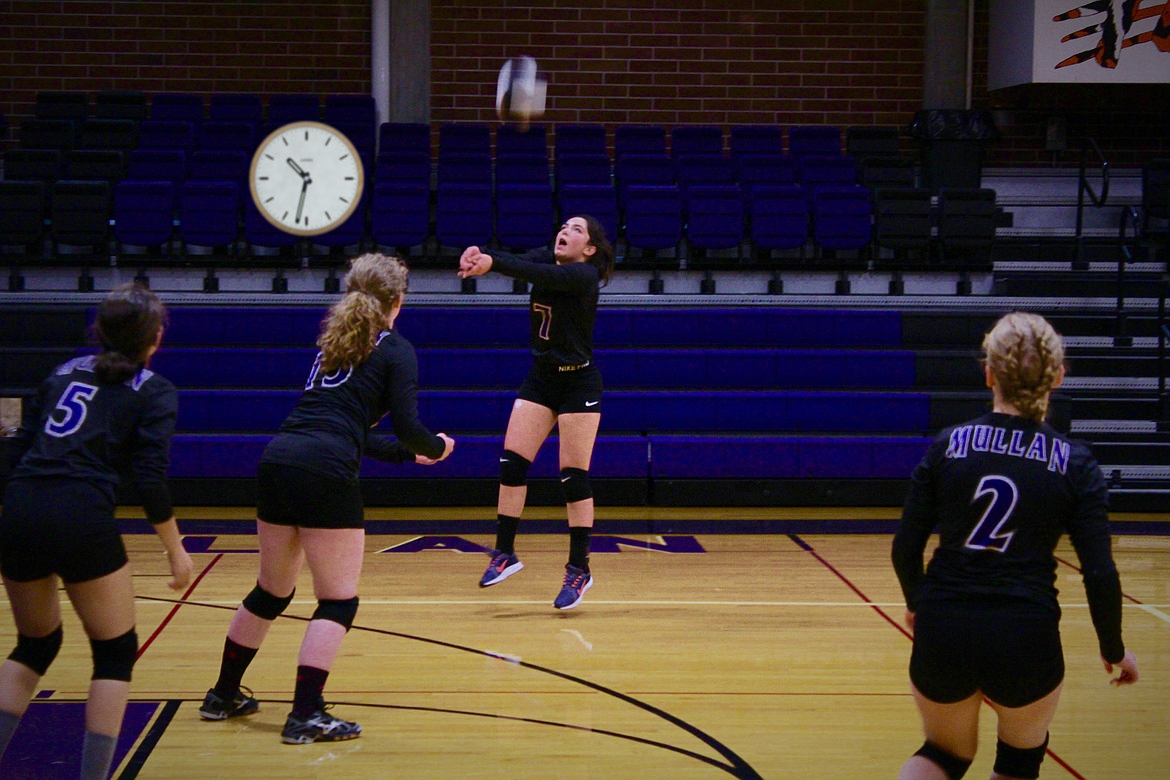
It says 10:32
